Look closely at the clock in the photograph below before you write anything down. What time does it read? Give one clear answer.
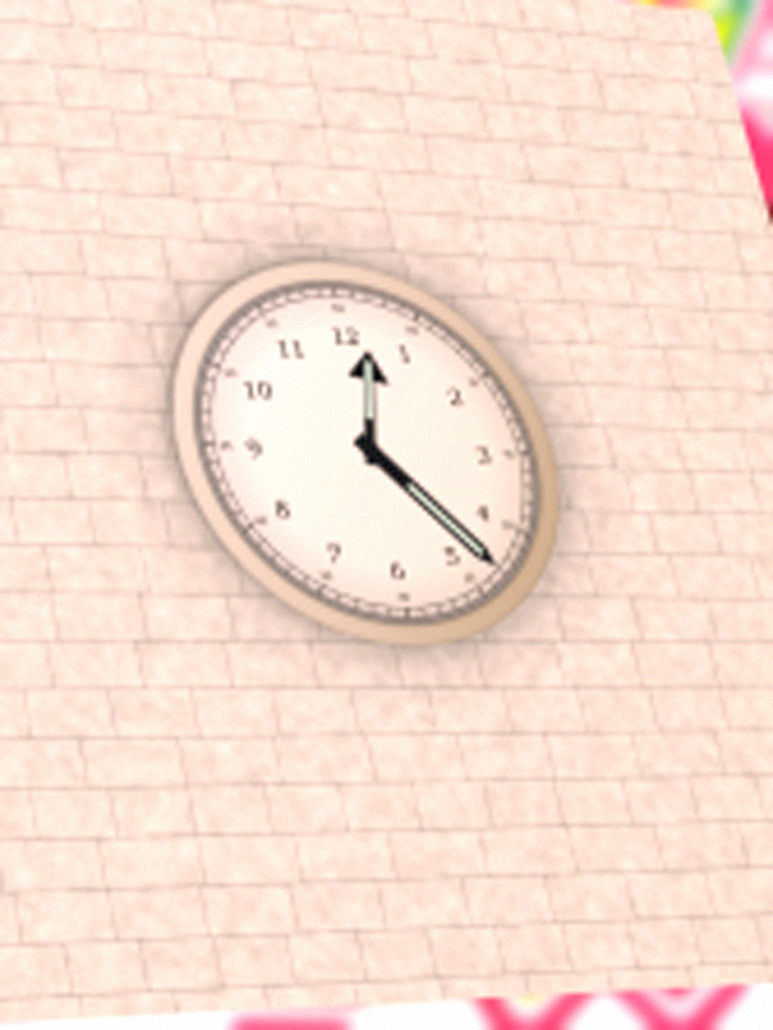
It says 12:23
